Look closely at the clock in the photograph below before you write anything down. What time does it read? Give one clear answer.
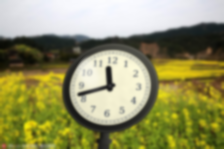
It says 11:42
